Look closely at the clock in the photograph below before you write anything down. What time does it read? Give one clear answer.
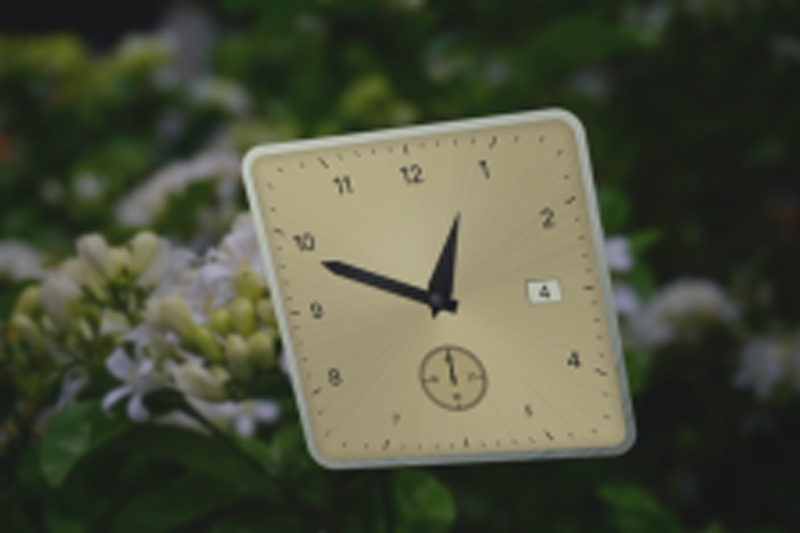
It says 12:49
